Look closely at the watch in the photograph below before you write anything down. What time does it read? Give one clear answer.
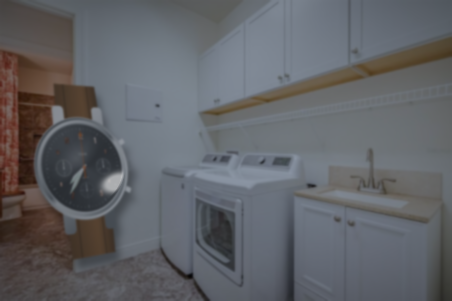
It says 7:36
